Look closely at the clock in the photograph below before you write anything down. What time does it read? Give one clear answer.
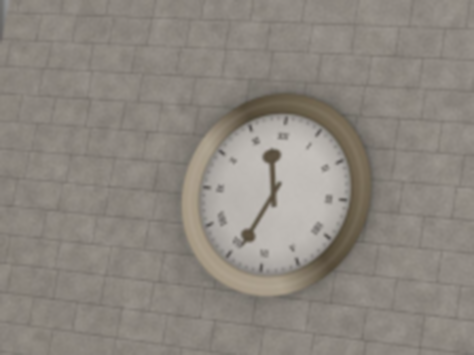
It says 11:34
